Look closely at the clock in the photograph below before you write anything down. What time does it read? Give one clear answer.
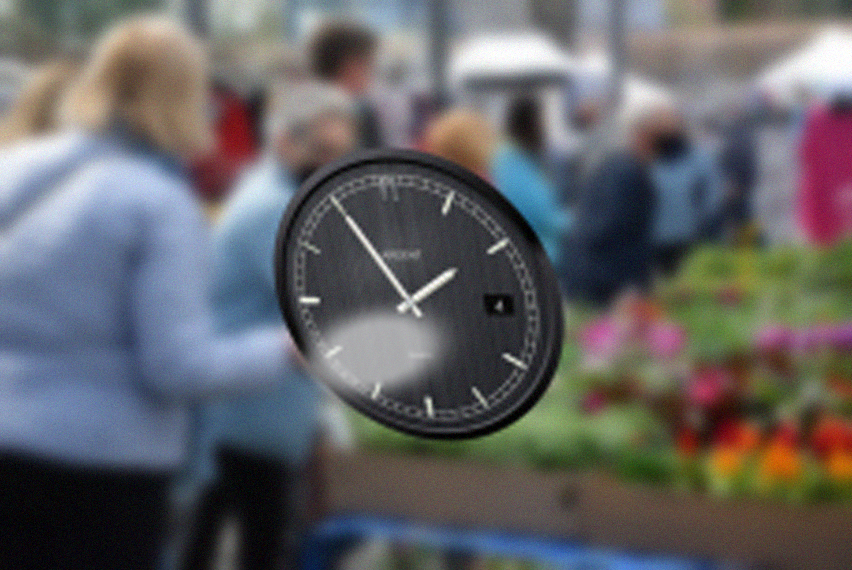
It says 1:55
